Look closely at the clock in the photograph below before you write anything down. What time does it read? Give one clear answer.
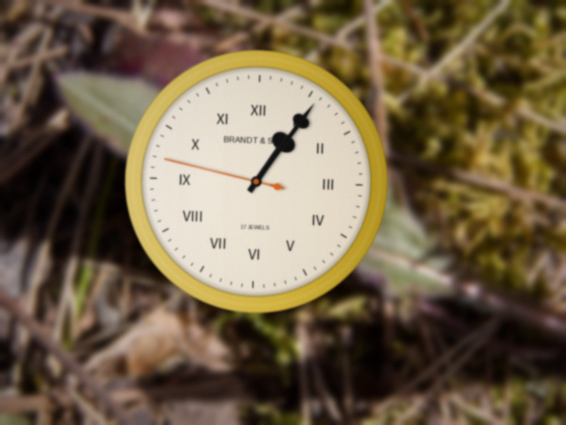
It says 1:05:47
